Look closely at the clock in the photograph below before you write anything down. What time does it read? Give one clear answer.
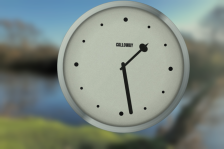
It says 1:28
